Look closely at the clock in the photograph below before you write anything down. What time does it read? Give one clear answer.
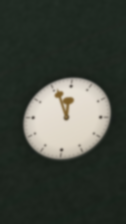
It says 11:56
